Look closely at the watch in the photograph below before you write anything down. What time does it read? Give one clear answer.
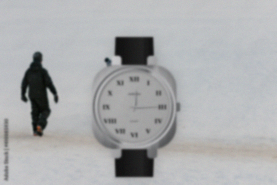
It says 12:15
